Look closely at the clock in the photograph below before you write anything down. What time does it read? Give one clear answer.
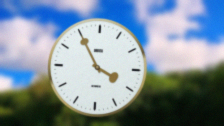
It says 3:55
